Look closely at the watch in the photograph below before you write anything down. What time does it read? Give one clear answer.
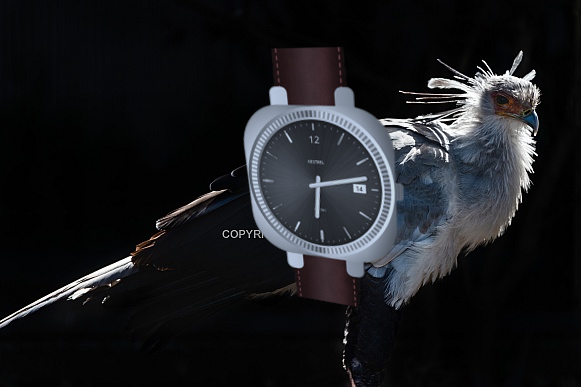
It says 6:13
